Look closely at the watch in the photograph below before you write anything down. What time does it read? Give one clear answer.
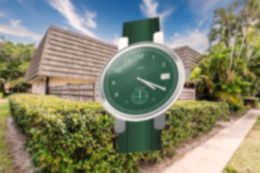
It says 4:20
